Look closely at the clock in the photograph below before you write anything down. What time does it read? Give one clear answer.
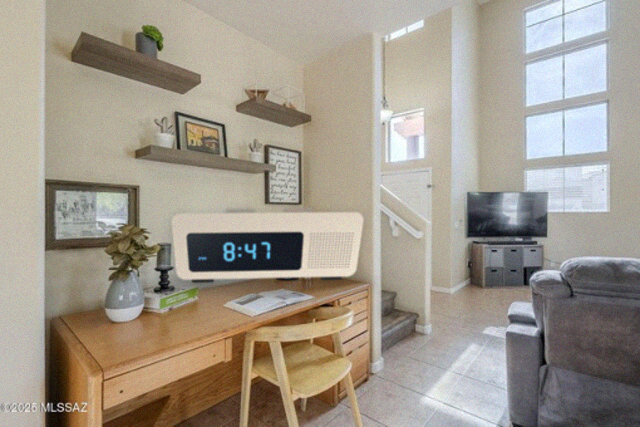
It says 8:47
